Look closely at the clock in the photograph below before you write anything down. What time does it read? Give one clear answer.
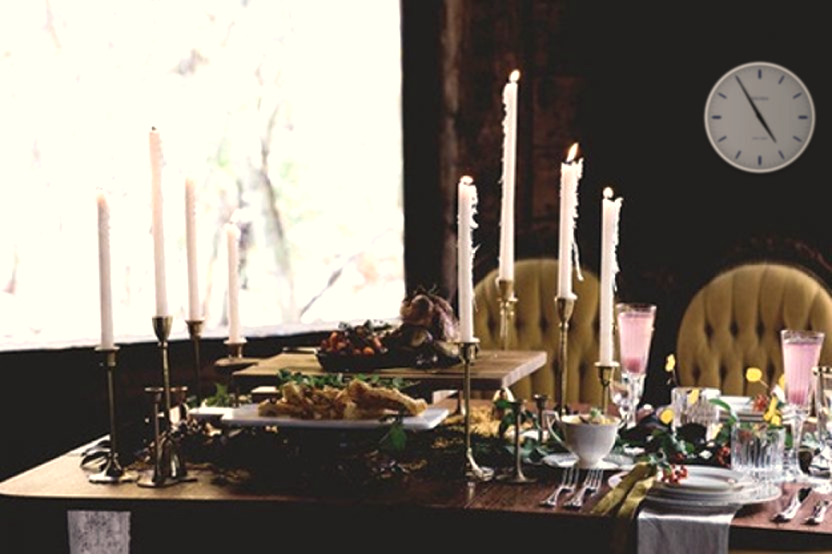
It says 4:55
